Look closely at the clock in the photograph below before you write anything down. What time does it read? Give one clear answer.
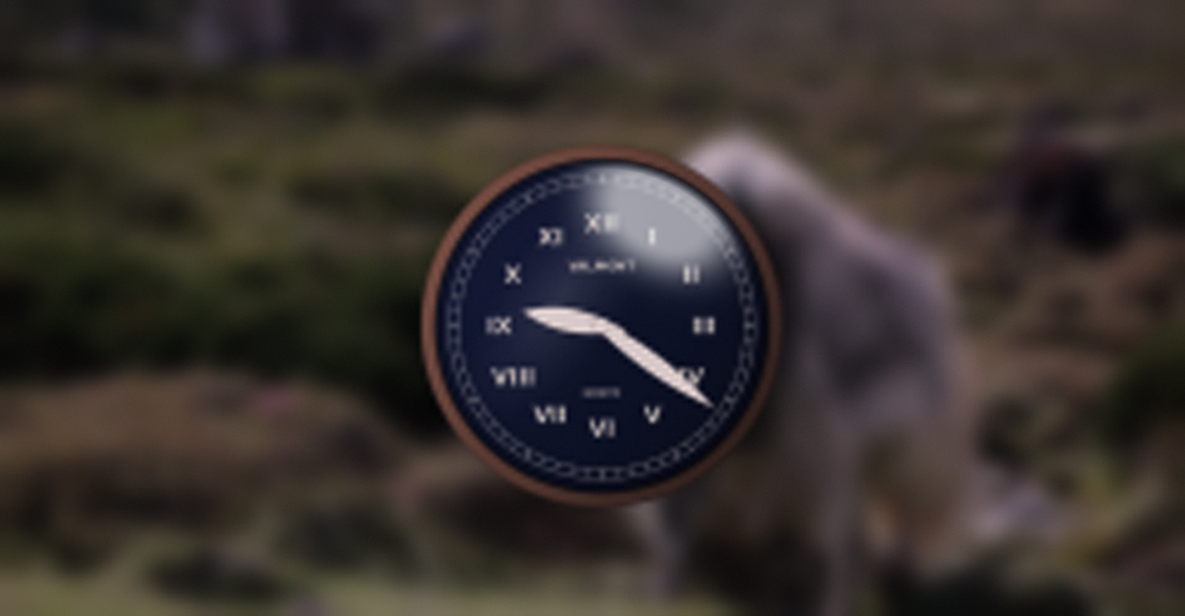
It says 9:21
